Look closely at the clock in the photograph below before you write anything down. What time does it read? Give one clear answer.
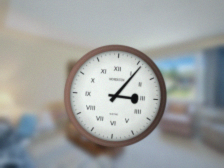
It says 3:06
